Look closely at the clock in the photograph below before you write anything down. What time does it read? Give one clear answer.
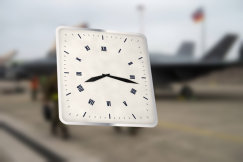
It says 8:17
